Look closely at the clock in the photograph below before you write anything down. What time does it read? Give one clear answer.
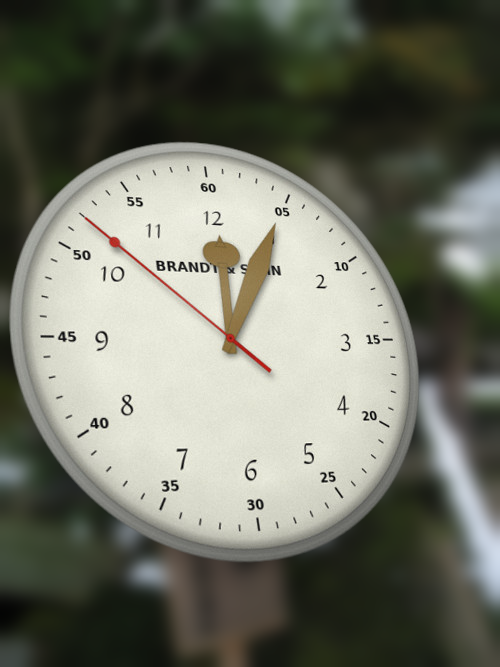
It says 12:04:52
